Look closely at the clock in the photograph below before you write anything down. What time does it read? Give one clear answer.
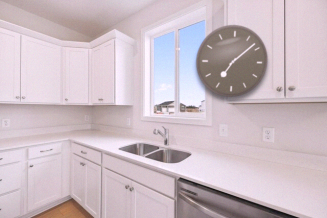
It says 7:08
